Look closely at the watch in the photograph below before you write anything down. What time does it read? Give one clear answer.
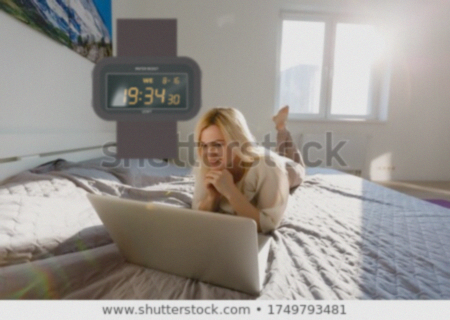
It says 19:34
